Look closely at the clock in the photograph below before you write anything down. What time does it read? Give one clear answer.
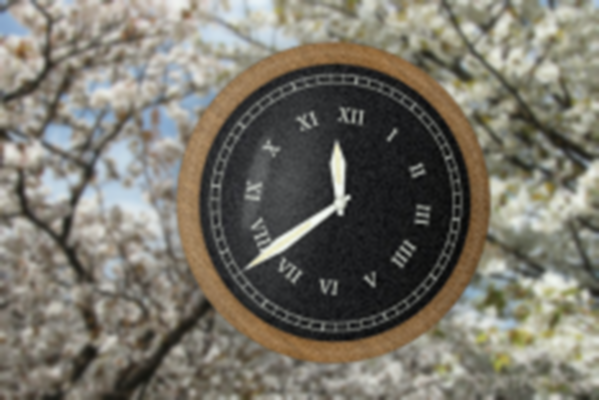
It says 11:38
